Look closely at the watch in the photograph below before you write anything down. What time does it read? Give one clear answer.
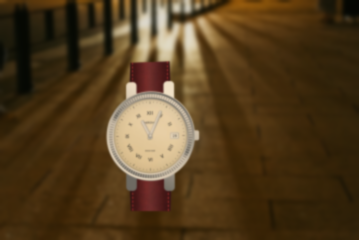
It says 11:04
